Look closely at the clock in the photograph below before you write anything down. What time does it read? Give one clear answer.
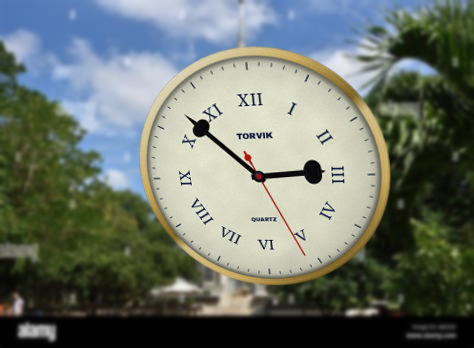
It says 2:52:26
